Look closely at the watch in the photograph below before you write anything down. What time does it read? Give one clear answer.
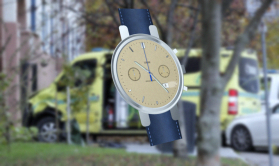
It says 10:24
